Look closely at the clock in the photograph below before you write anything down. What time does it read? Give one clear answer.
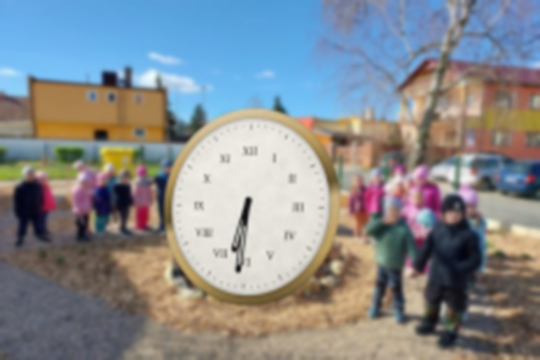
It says 6:31
